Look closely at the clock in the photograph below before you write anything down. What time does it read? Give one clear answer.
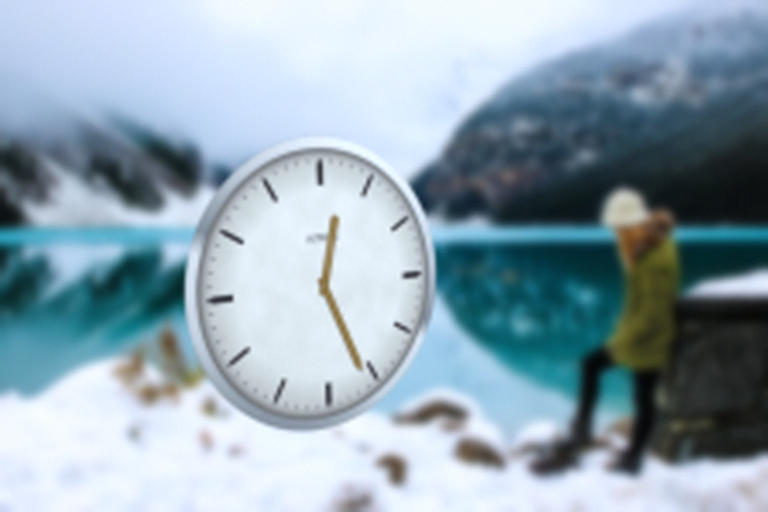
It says 12:26
